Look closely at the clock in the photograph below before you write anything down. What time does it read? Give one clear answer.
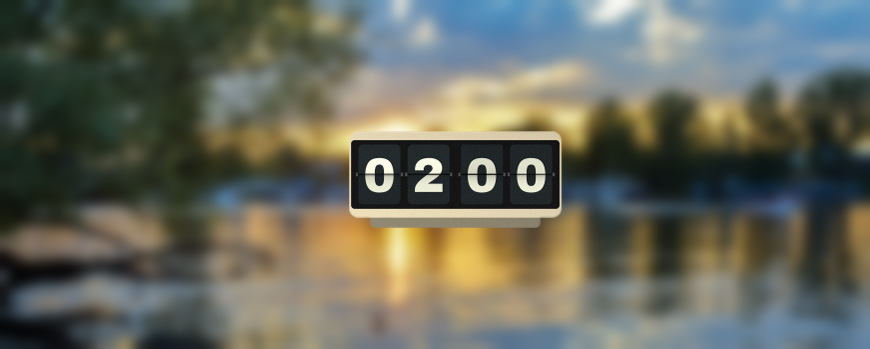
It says 2:00
